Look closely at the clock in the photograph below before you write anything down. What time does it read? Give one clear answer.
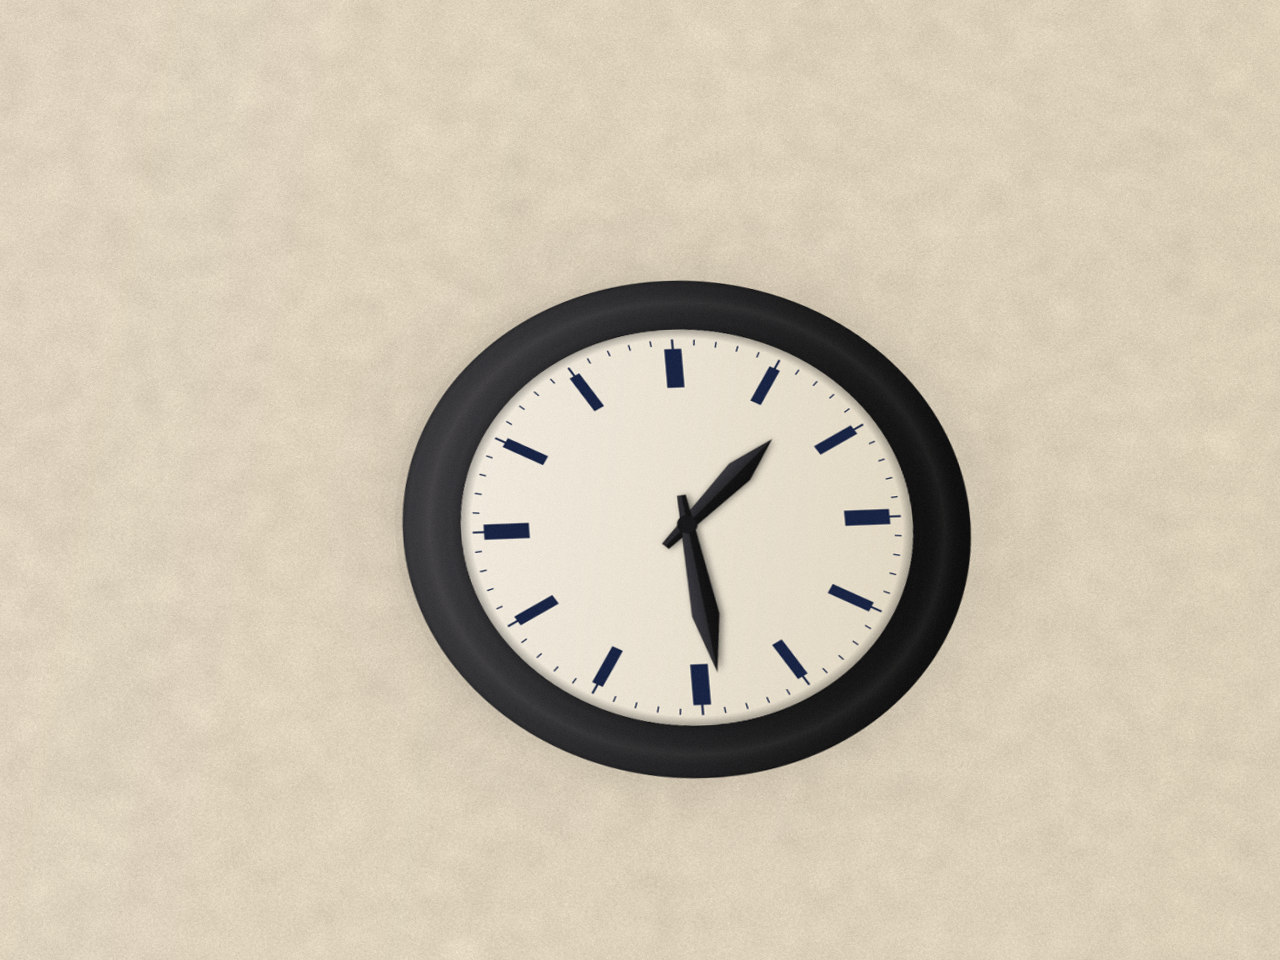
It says 1:29
